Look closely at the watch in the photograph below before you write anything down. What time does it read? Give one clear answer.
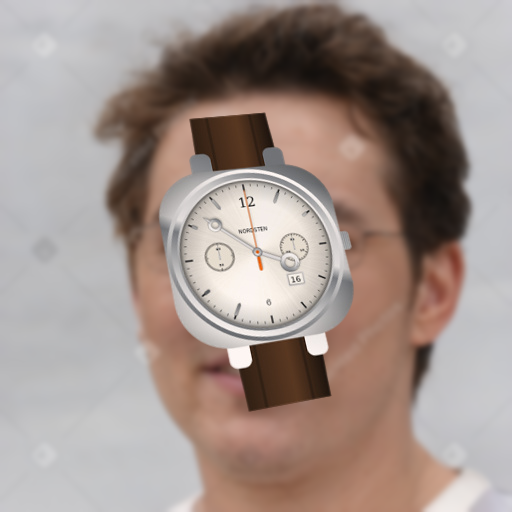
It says 3:52
